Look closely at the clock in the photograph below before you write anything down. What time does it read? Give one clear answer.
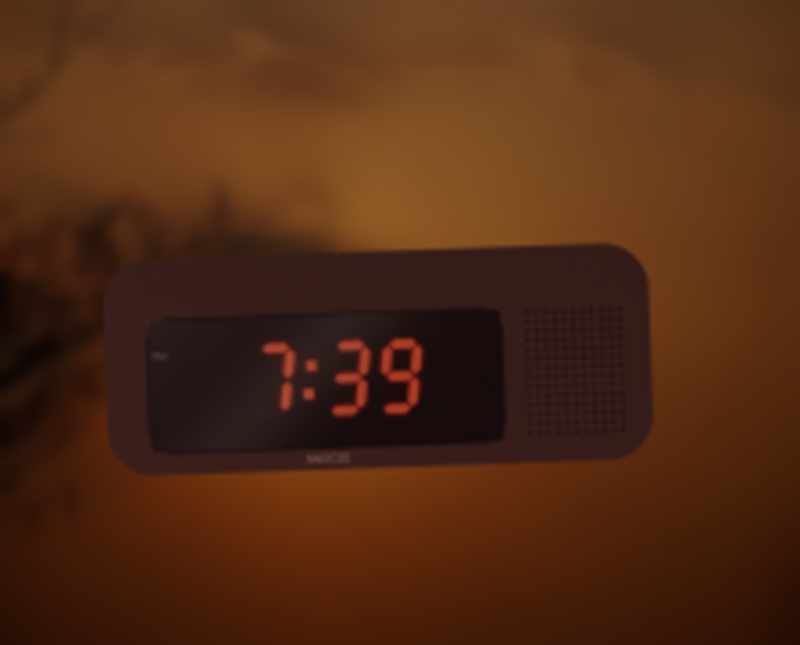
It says 7:39
